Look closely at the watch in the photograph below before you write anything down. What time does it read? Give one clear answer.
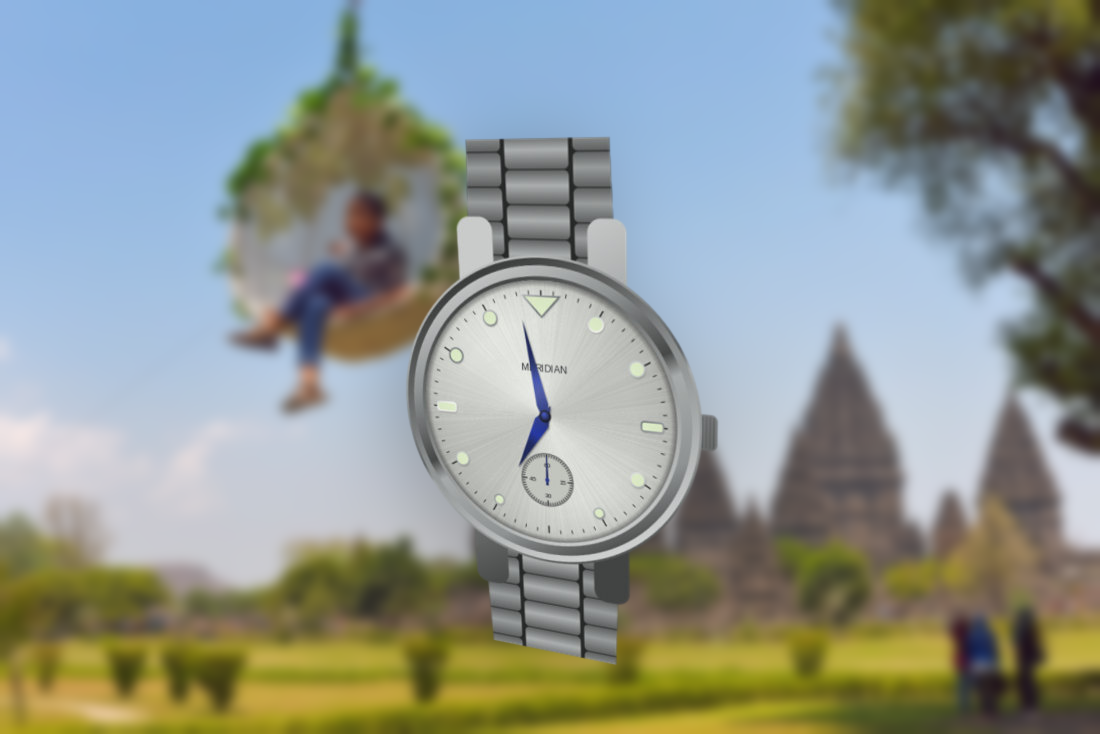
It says 6:58
